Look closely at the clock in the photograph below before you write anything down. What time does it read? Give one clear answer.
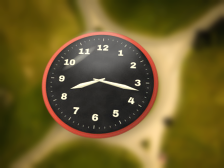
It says 8:17
